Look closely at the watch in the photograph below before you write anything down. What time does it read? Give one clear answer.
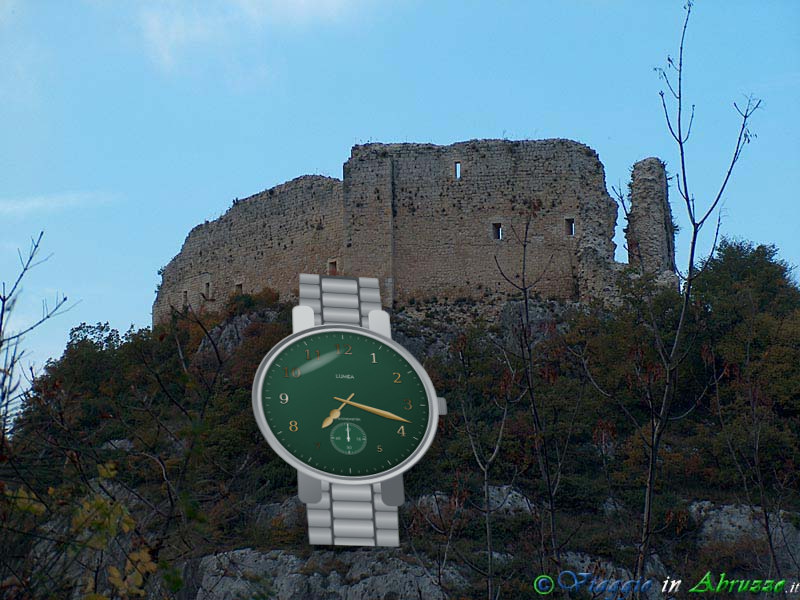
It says 7:18
